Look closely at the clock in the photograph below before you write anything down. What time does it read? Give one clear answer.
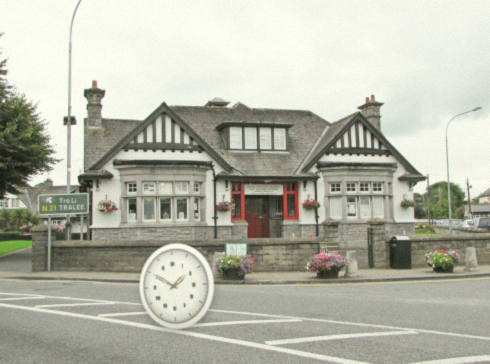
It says 1:50
